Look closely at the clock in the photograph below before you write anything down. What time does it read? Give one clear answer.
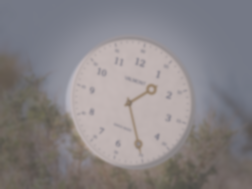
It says 1:25
